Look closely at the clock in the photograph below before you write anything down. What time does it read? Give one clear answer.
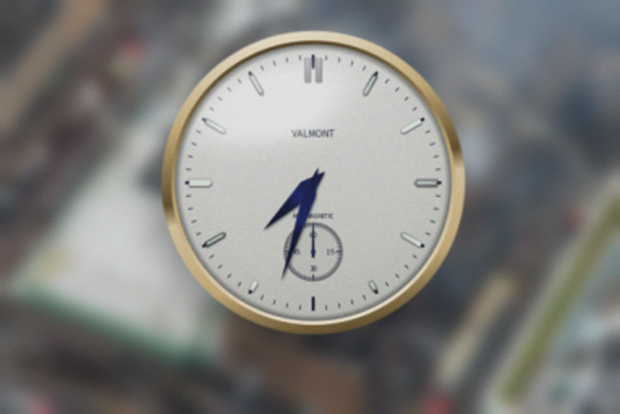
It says 7:33
